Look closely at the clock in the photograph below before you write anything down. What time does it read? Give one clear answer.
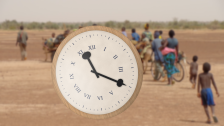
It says 11:20
